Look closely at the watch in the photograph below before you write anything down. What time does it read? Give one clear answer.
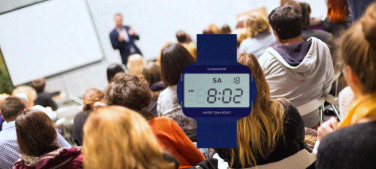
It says 8:02
